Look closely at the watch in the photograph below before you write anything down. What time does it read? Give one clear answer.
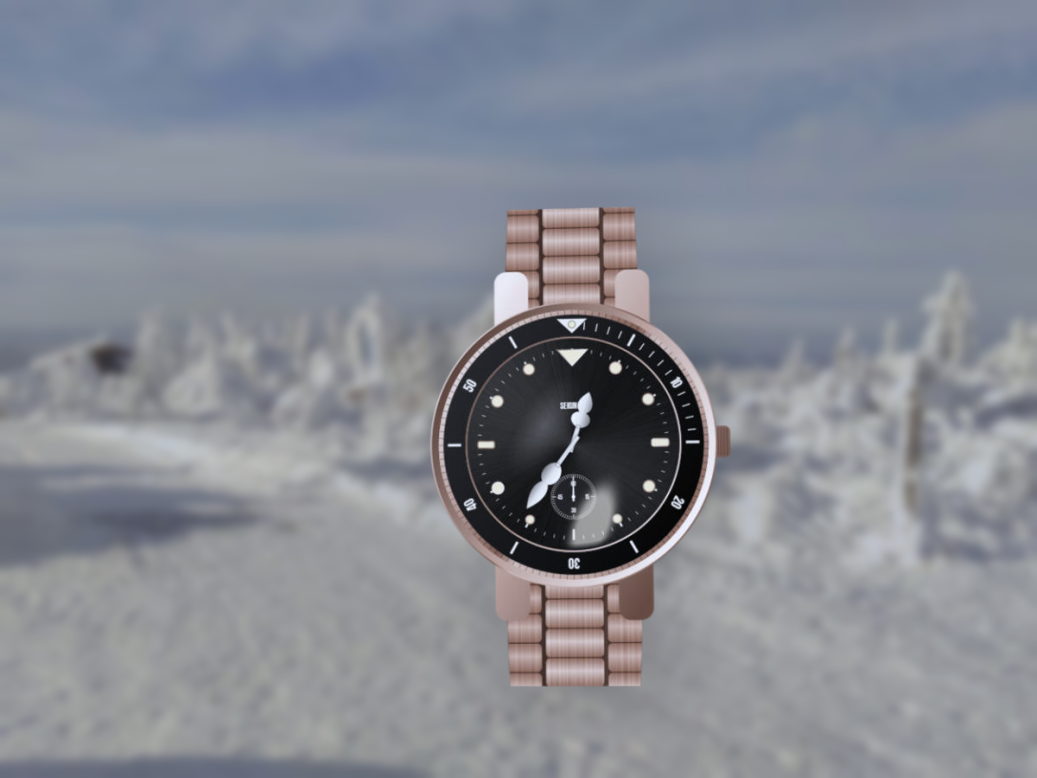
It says 12:36
